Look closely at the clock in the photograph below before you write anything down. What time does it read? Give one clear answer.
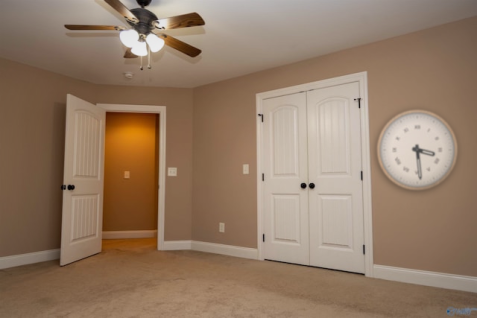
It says 3:29
